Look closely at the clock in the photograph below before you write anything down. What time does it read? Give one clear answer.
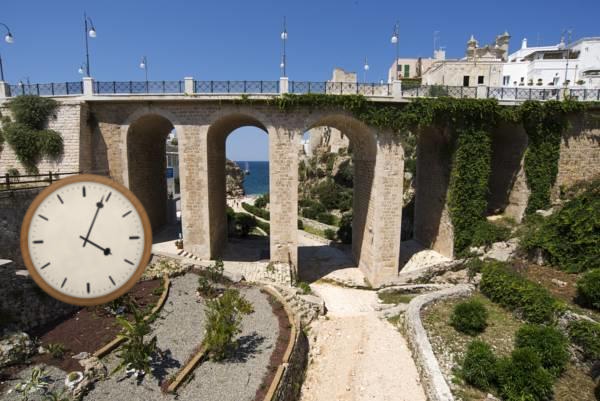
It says 4:04
